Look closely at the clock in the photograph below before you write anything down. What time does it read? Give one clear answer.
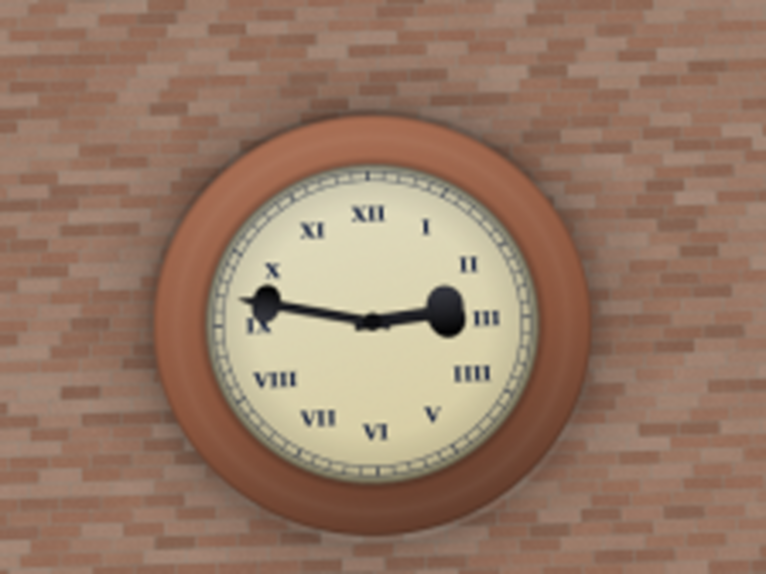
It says 2:47
